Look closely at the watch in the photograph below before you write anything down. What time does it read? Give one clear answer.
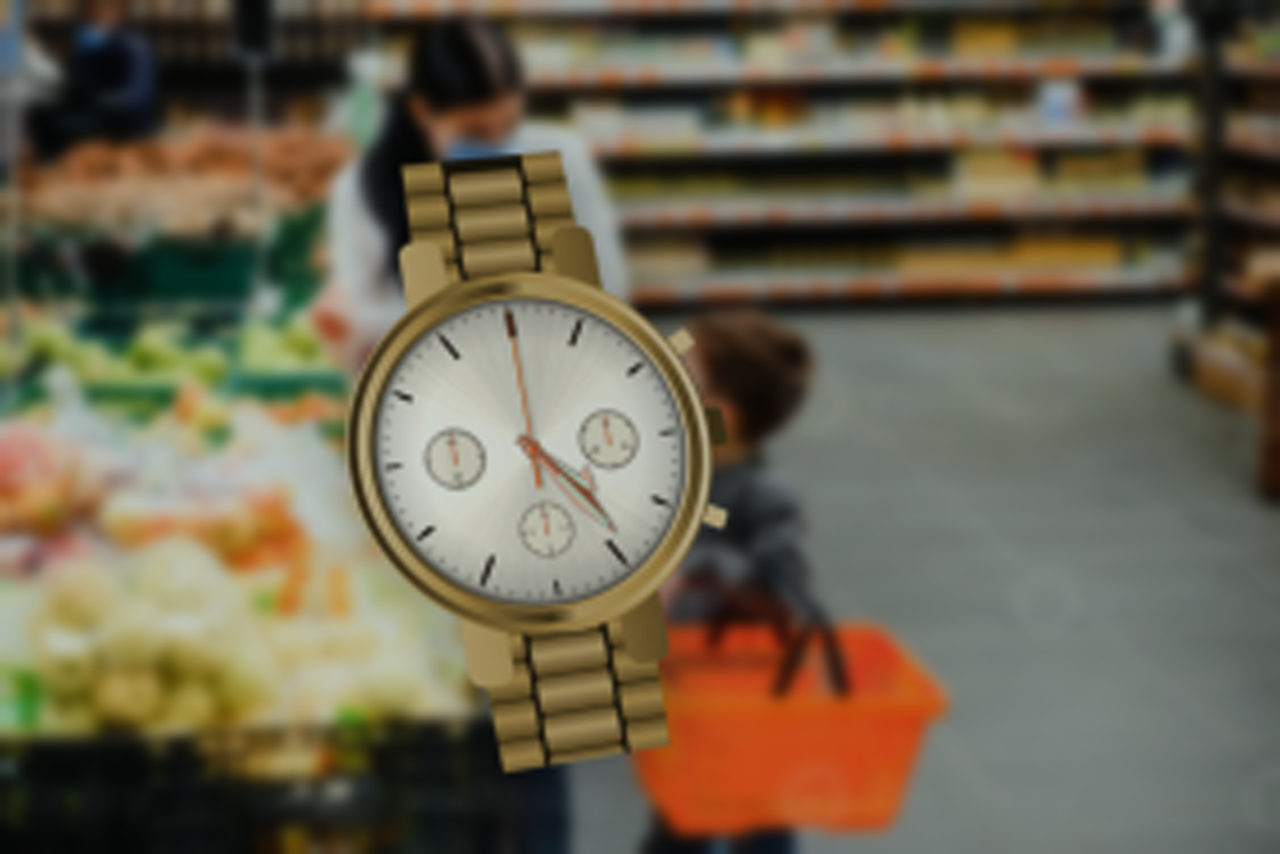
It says 4:24
